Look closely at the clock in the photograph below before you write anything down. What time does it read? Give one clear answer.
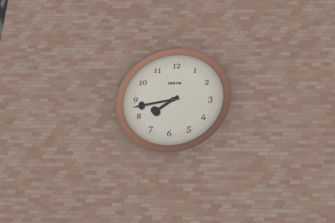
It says 7:43
